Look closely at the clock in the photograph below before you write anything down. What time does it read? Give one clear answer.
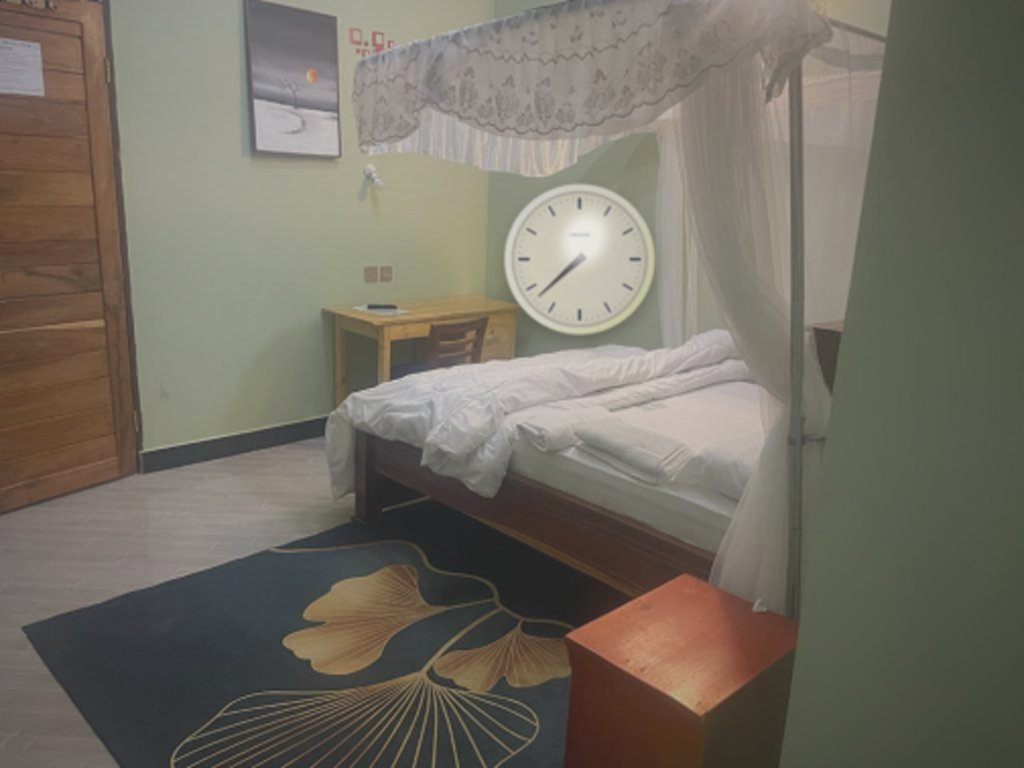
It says 7:38
